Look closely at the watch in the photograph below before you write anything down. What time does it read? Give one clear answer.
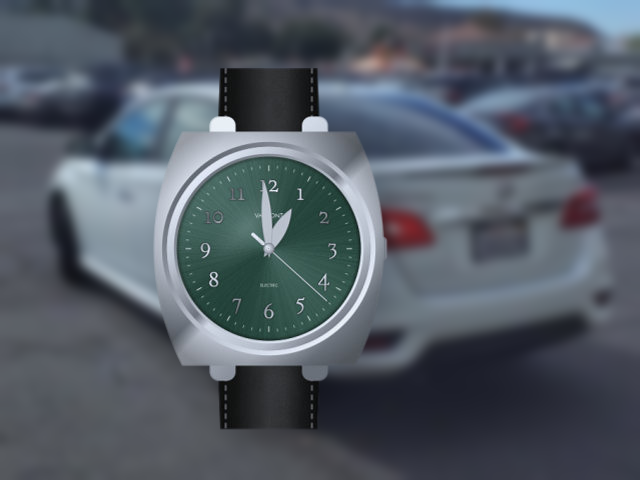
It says 12:59:22
